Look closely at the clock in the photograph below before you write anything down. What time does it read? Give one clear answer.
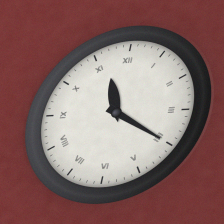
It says 11:20
